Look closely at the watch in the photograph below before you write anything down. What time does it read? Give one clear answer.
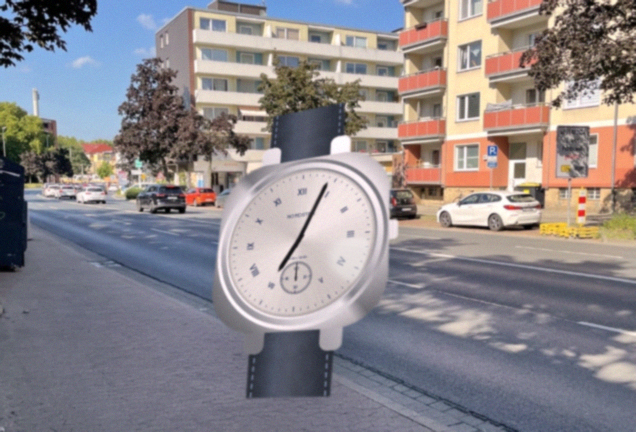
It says 7:04
